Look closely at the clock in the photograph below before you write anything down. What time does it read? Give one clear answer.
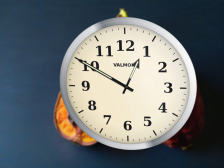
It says 12:50
